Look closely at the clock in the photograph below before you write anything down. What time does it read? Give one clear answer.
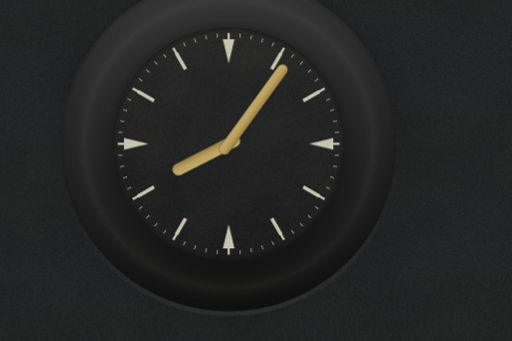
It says 8:06
